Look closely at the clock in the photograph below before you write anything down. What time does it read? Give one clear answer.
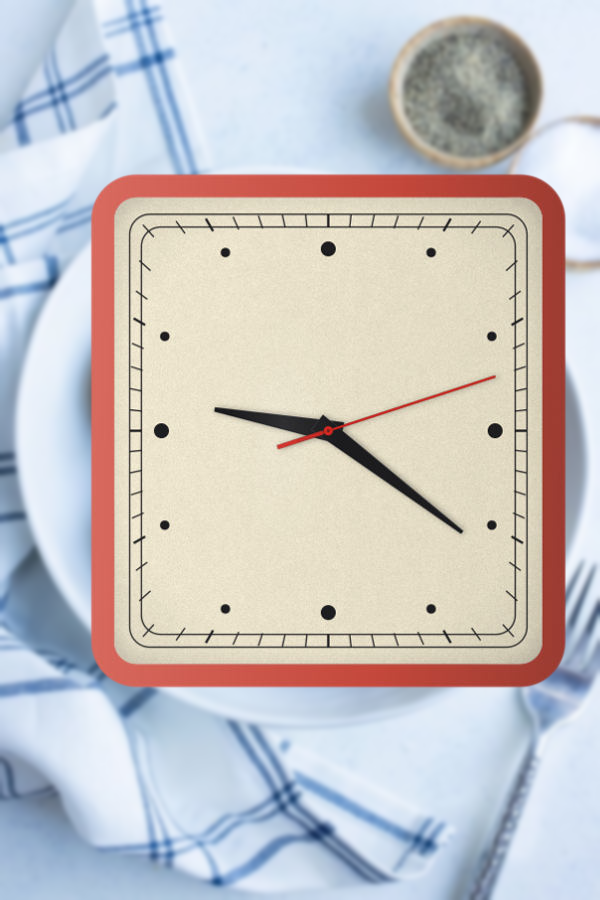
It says 9:21:12
